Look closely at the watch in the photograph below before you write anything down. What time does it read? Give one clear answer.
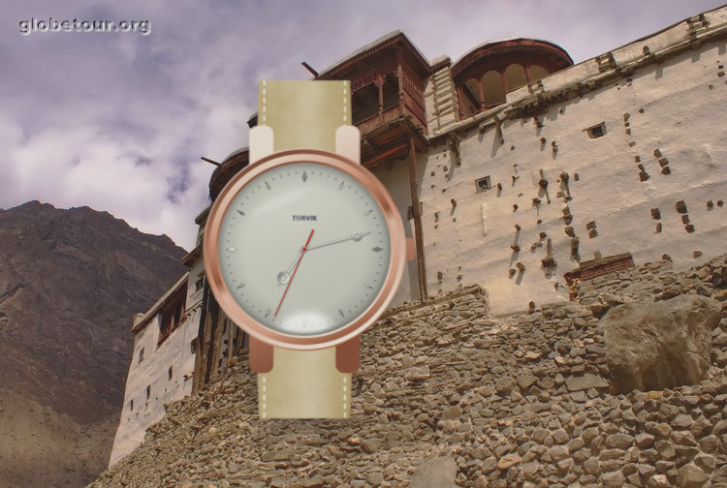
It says 7:12:34
